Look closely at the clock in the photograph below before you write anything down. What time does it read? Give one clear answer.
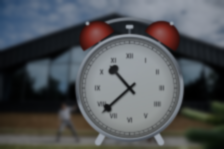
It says 10:38
